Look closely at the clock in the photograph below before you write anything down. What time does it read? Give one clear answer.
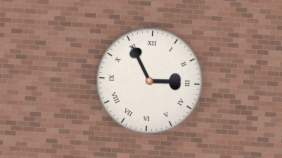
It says 2:55
